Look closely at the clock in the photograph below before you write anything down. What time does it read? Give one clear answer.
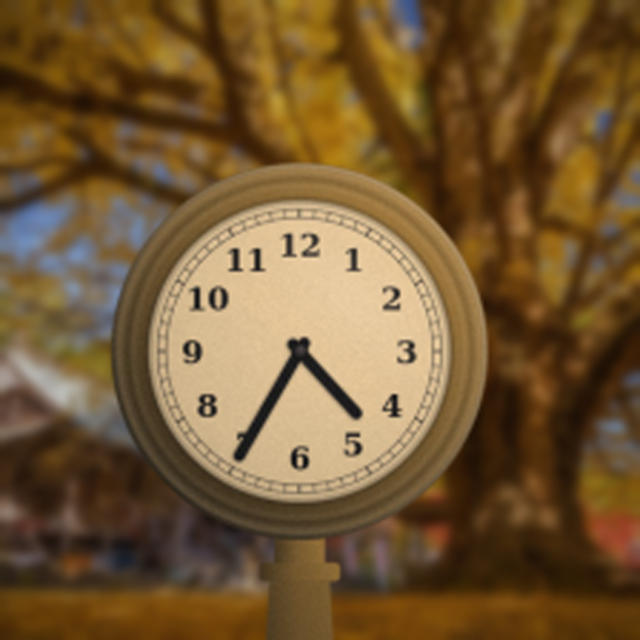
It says 4:35
